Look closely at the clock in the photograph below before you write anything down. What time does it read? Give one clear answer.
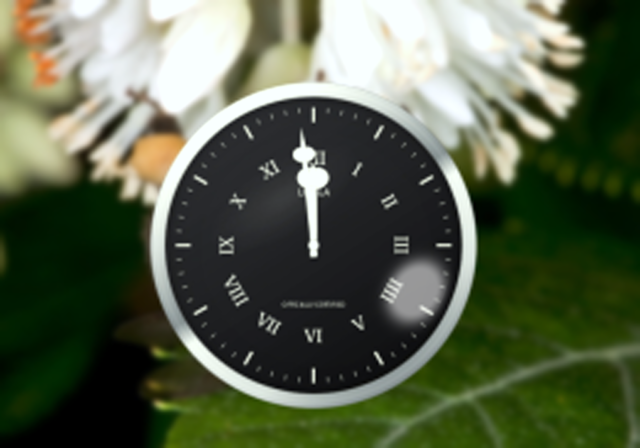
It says 11:59
